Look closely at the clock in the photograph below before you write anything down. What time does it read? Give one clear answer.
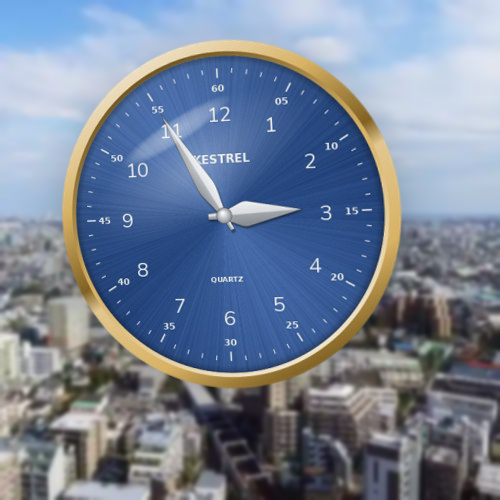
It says 2:55
